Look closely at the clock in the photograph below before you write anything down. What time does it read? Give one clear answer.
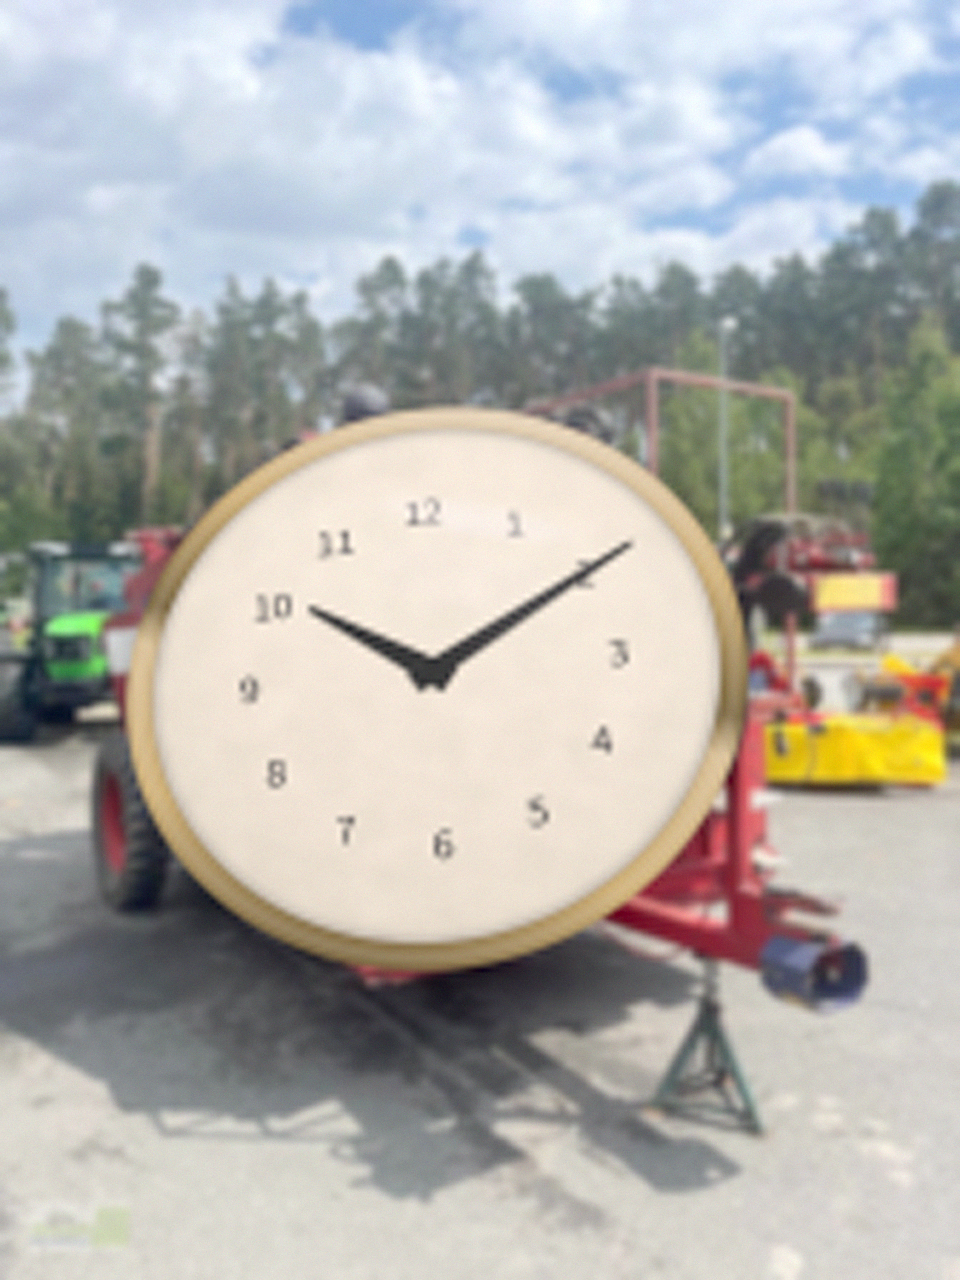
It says 10:10
